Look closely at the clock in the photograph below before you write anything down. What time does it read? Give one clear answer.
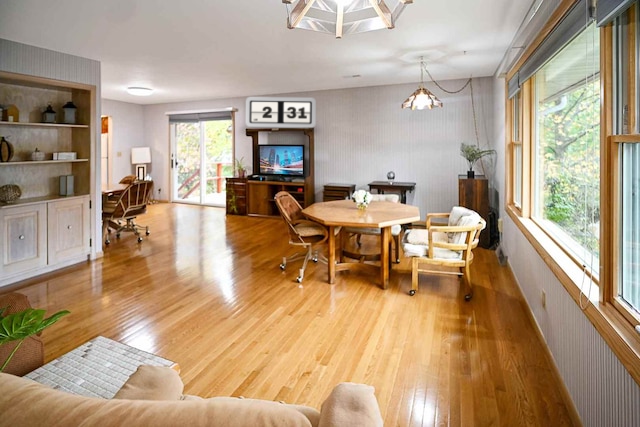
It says 2:31
